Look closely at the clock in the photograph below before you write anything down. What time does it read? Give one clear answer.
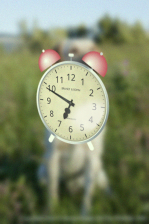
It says 6:49
